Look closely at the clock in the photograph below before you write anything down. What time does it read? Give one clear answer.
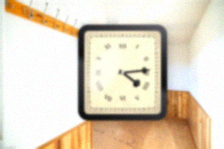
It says 4:14
